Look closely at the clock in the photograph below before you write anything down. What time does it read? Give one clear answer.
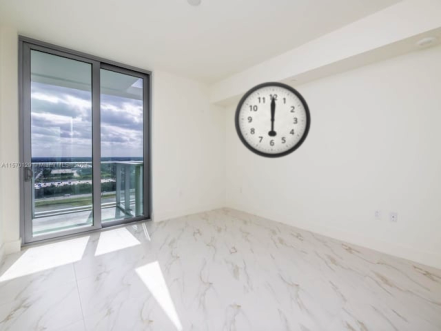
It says 6:00
